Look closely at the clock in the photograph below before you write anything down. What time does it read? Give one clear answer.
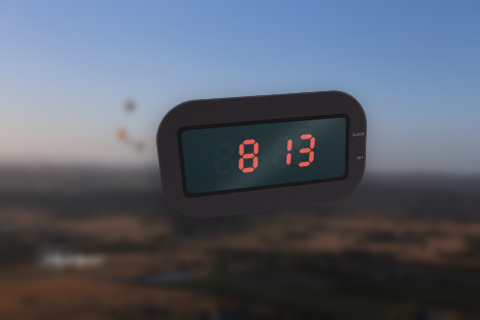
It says 8:13
